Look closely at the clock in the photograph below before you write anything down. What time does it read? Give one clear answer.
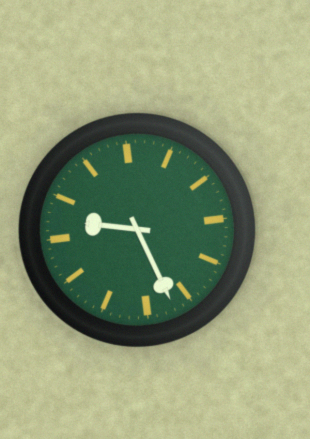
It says 9:27
